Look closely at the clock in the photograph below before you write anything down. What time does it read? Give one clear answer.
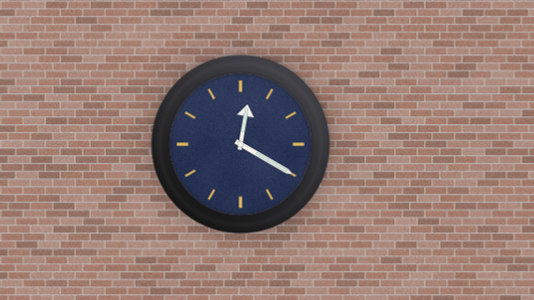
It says 12:20
